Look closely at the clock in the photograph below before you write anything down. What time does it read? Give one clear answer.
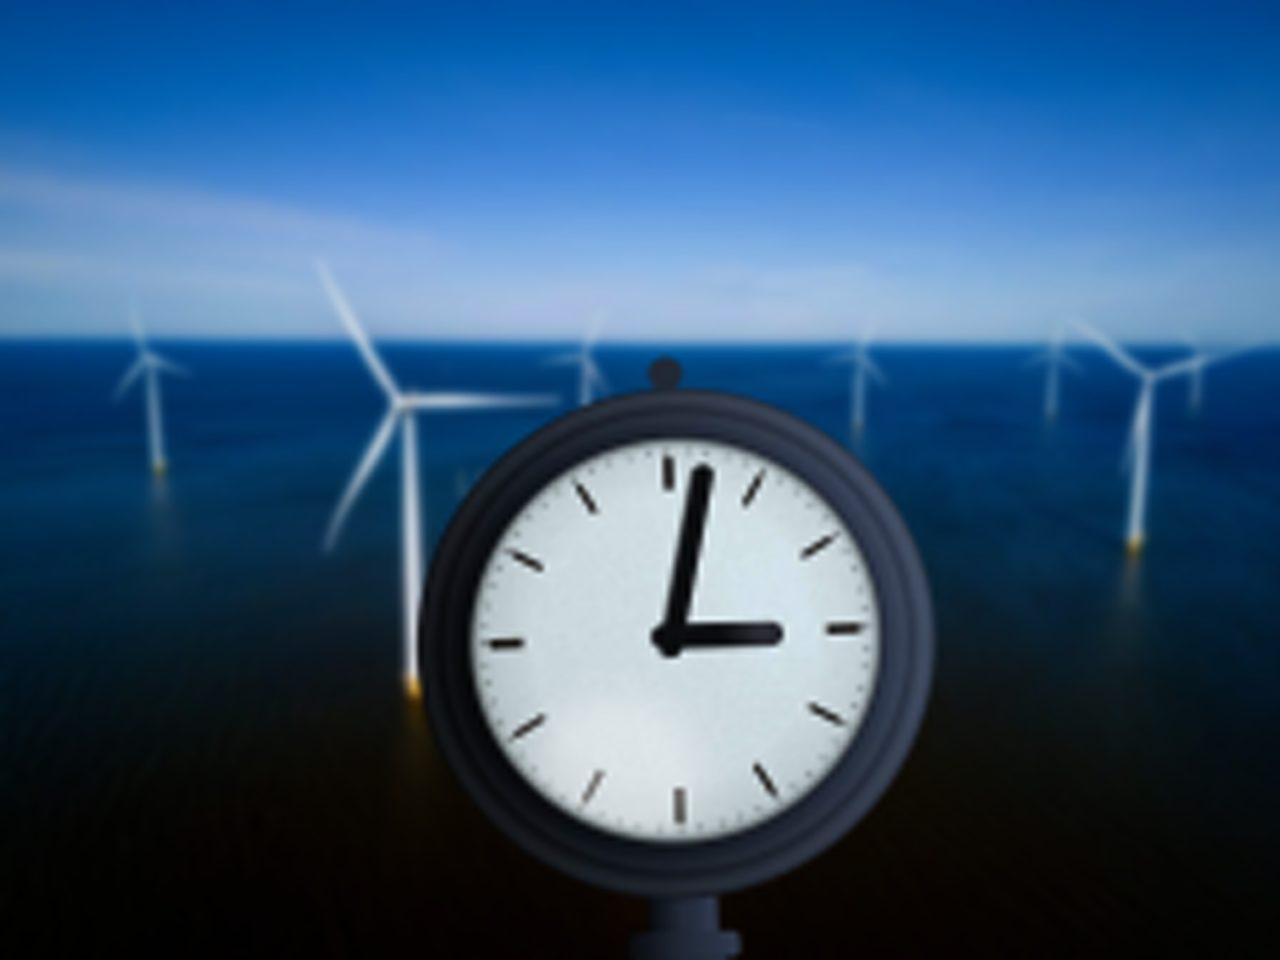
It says 3:02
